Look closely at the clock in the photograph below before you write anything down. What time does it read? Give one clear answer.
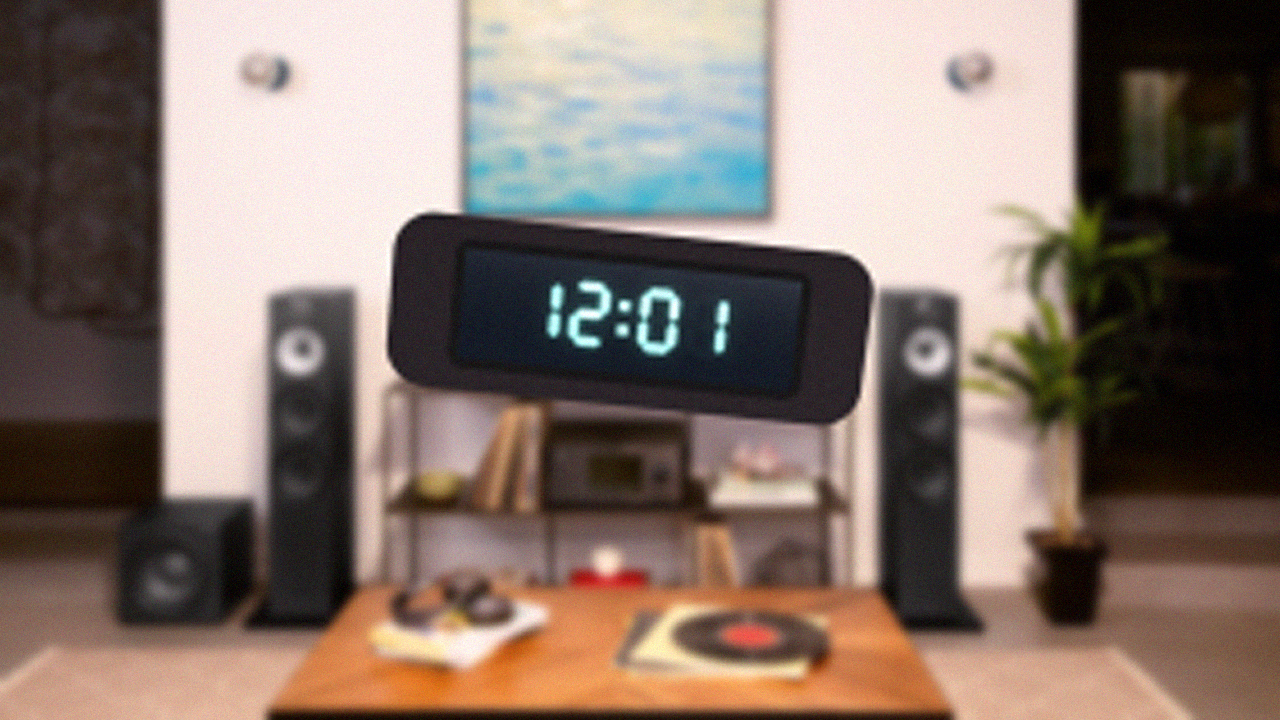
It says 12:01
